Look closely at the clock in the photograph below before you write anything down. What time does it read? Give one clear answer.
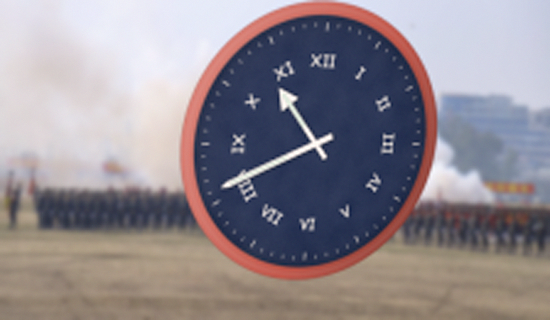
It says 10:41
